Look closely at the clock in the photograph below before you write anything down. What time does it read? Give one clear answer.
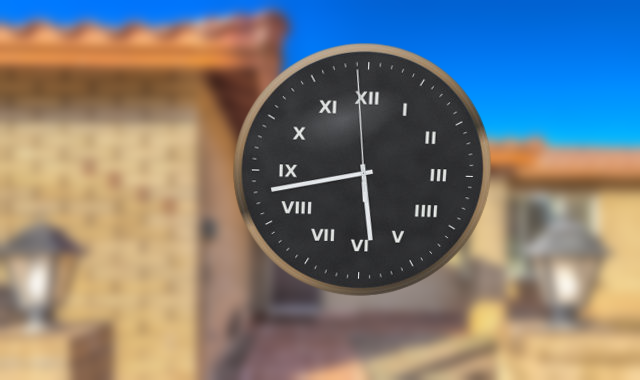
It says 5:42:59
